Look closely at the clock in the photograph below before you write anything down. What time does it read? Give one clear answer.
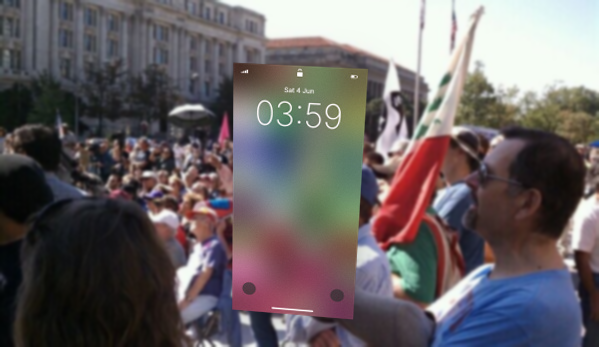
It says 3:59
